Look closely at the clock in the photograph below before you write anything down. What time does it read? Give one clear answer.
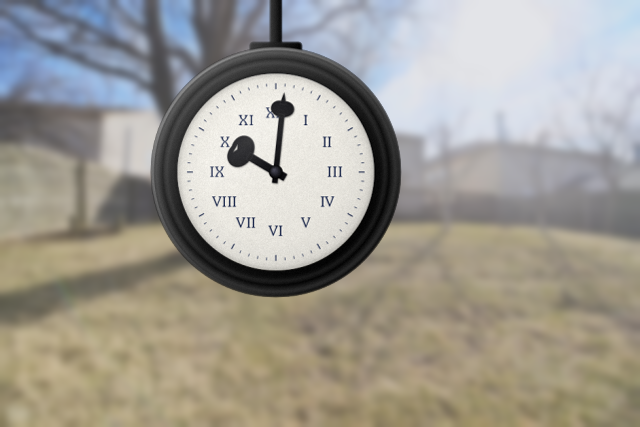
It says 10:01
